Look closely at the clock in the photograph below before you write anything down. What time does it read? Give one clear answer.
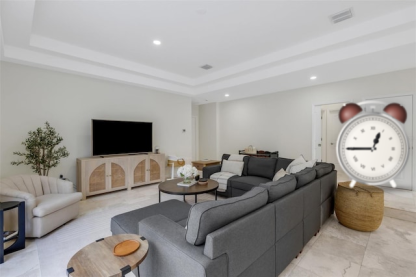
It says 12:45
